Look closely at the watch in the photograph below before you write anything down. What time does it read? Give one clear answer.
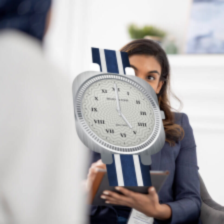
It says 5:00
